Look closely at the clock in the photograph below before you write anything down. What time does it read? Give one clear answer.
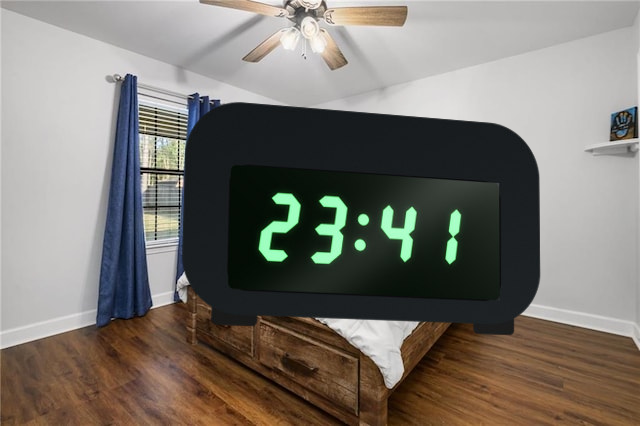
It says 23:41
